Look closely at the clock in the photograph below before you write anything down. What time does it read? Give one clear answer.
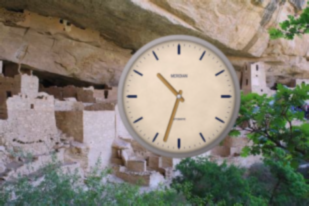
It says 10:33
